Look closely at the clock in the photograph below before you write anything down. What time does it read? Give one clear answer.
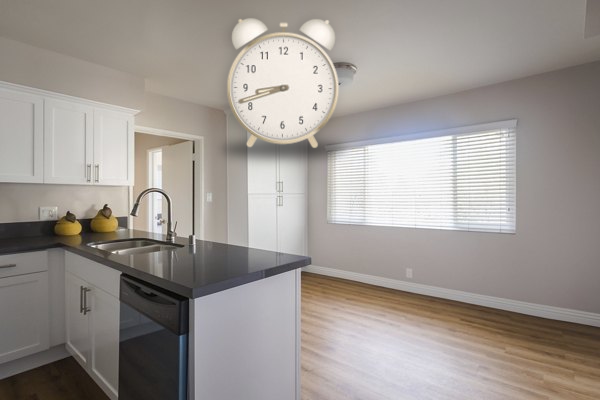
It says 8:42
